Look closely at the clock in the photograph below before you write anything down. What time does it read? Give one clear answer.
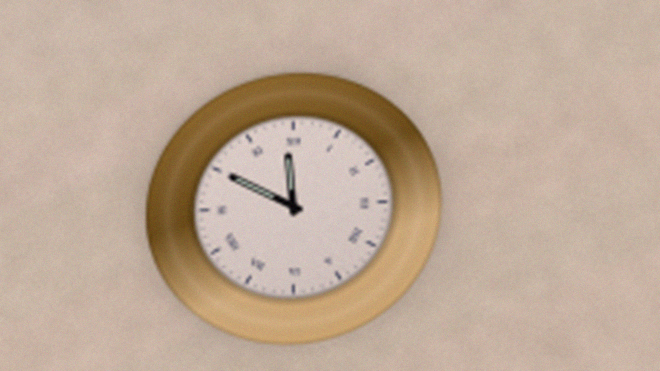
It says 11:50
